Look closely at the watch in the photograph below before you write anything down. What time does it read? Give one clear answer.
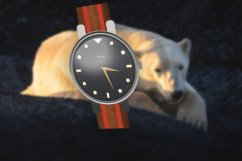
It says 3:27
